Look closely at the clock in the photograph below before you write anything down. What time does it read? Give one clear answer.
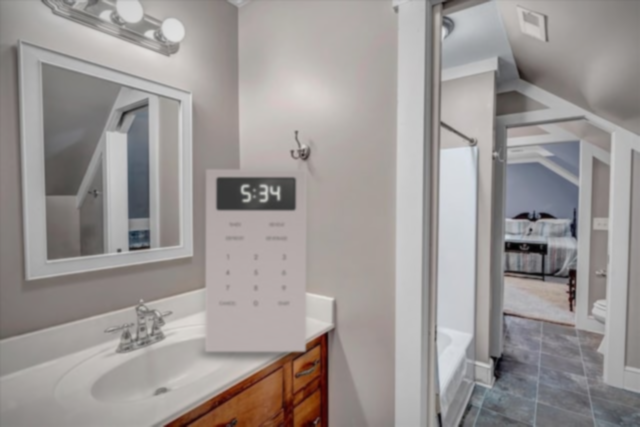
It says 5:34
